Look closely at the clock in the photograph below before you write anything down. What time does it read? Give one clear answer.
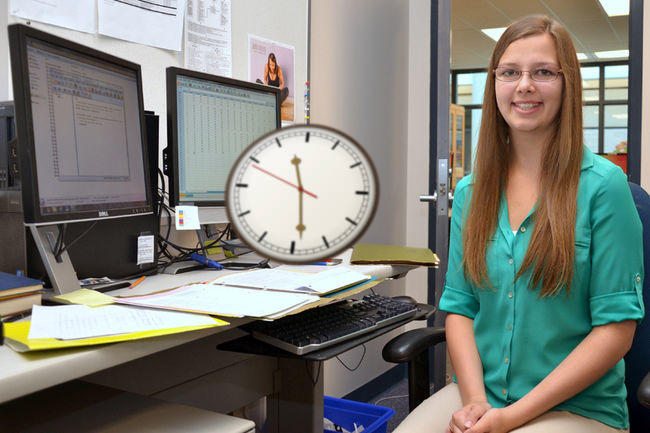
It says 11:28:49
